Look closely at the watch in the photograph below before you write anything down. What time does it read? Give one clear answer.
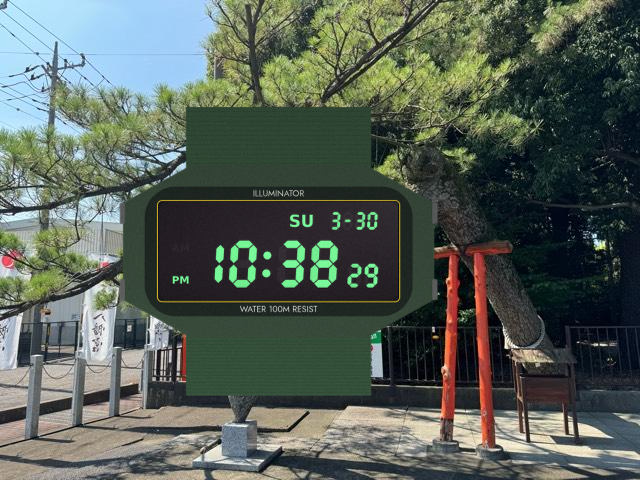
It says 10:38:29
